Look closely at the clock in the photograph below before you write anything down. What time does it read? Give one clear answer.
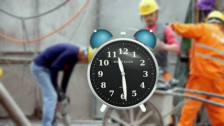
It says 11:29
